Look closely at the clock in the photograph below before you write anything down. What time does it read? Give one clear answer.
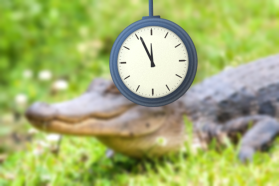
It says 11:56
